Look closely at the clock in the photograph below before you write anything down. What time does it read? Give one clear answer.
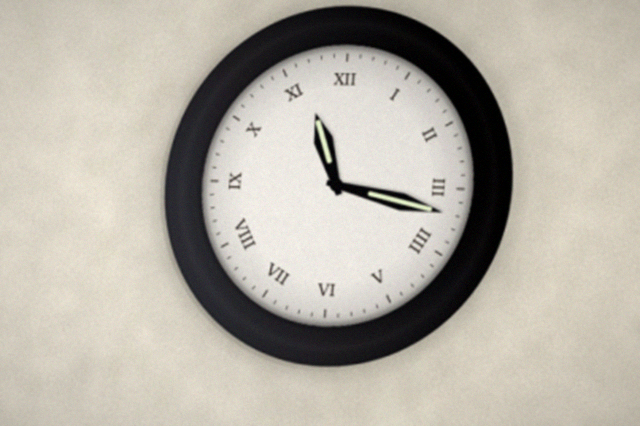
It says 11:17
